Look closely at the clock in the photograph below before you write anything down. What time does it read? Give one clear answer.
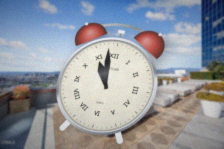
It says 10:58
